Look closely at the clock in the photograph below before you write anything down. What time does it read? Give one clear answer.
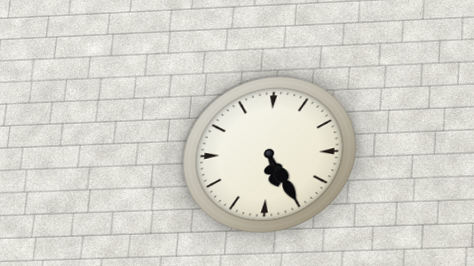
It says 5:25
